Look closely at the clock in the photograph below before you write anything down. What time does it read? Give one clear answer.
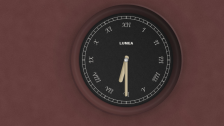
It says 6:30
